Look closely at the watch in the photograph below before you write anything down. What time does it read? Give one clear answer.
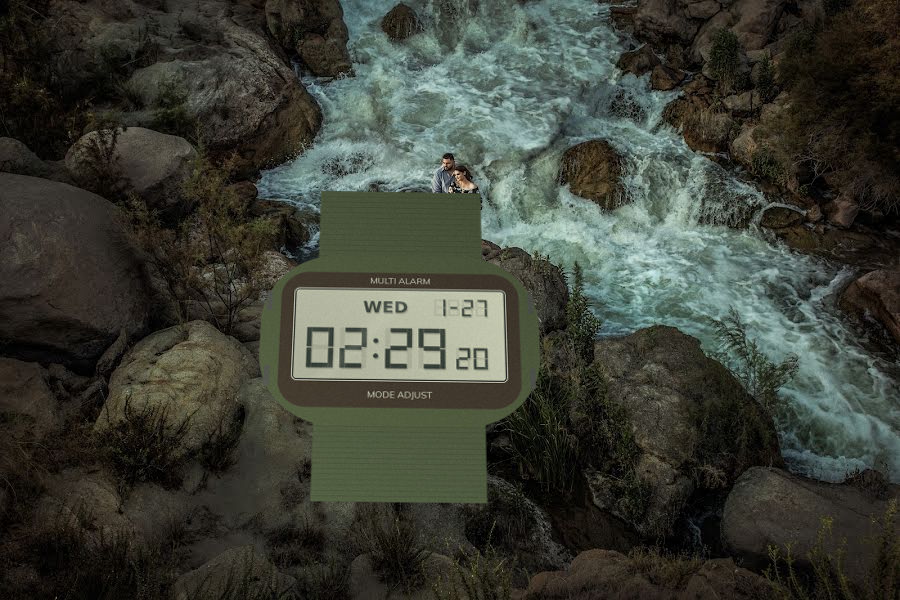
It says 2:29:20
